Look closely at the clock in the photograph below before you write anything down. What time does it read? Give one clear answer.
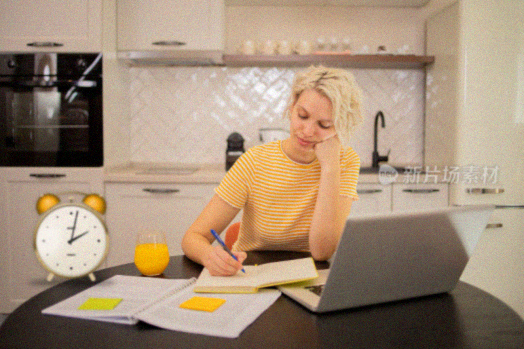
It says 2:02
